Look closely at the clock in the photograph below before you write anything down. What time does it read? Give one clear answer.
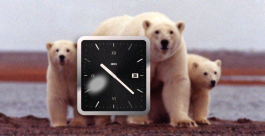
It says 10:22
